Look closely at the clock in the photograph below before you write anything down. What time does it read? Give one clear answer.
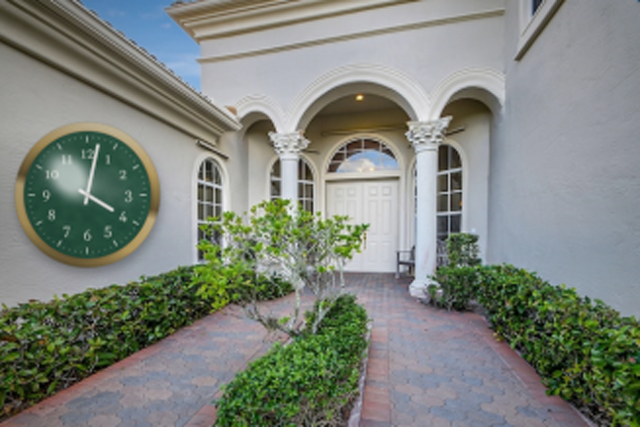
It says 4:02
